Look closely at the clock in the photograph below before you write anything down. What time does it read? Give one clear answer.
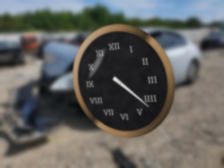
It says 4:22
